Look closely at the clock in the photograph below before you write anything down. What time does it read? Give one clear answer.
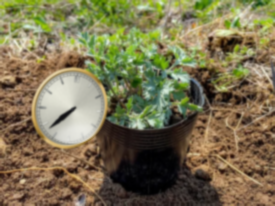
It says 7:38
